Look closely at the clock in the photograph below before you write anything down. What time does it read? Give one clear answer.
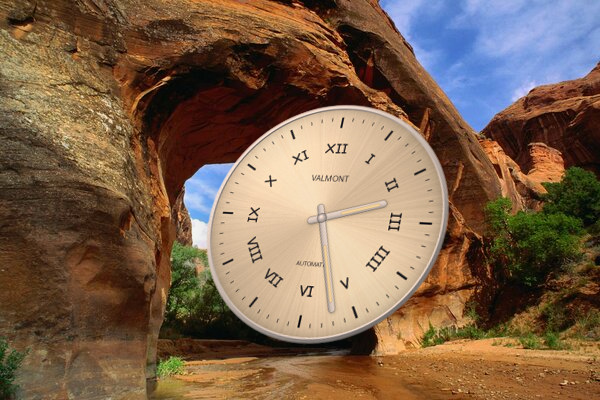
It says 2:27
